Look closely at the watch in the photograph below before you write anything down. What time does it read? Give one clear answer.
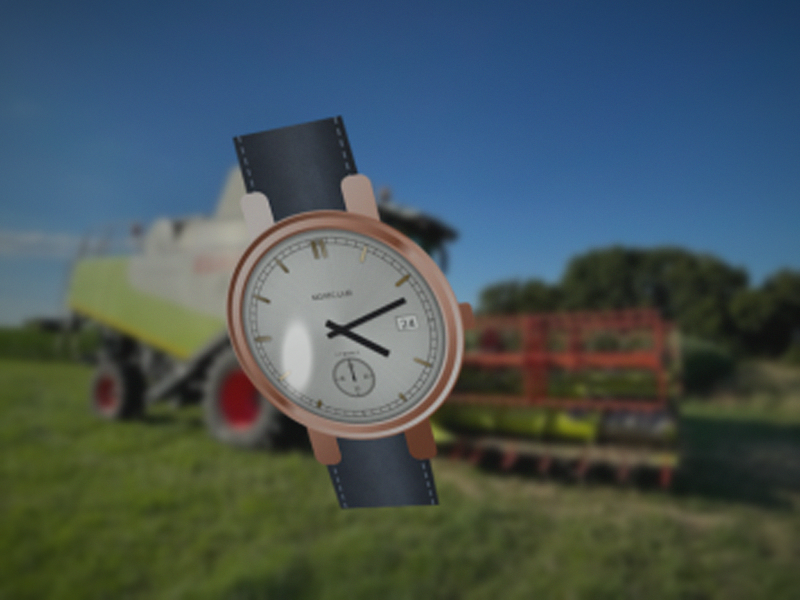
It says 4:12
